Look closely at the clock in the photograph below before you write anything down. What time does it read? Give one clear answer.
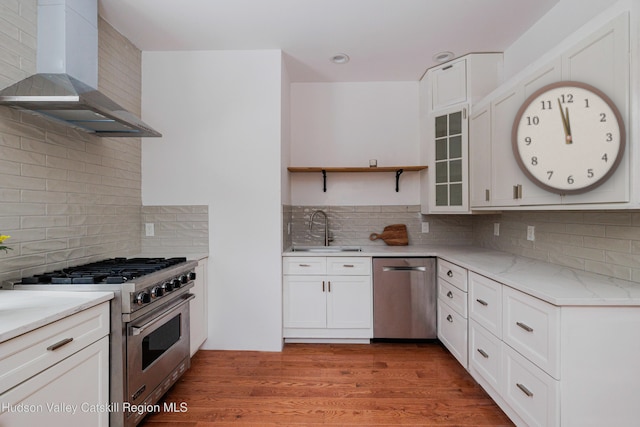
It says 11:58
